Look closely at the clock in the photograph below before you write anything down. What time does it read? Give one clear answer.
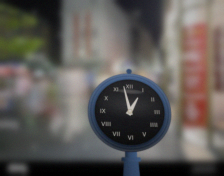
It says 12:58
